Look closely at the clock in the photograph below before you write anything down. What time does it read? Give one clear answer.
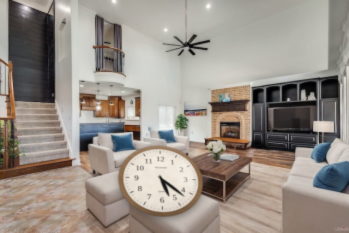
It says 5:22
